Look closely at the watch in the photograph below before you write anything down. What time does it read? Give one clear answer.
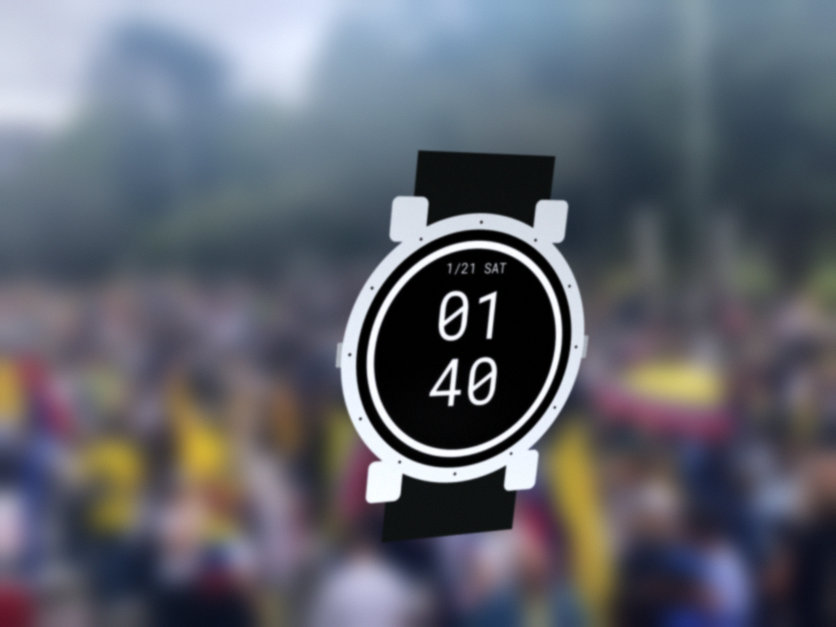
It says 1:40
